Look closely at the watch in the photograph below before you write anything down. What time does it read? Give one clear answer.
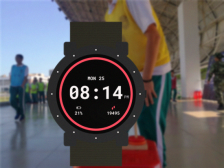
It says 8:14
